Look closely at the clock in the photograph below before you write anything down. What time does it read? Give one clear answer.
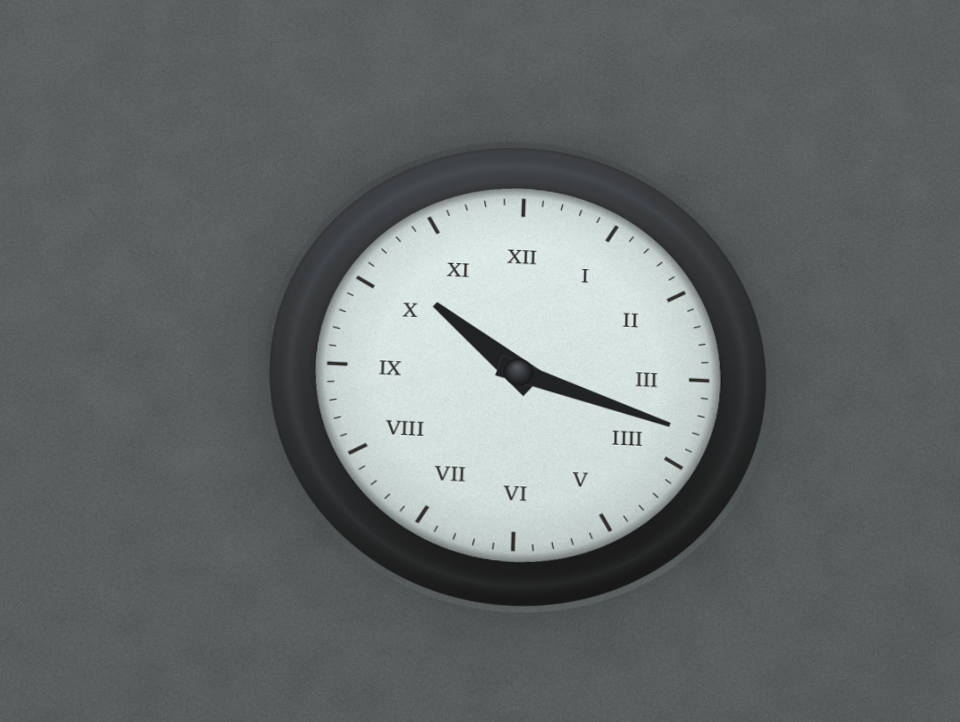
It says 10:18
